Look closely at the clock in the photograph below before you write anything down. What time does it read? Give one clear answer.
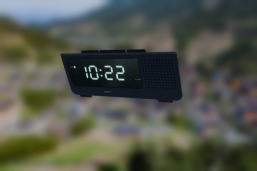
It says 10:22
